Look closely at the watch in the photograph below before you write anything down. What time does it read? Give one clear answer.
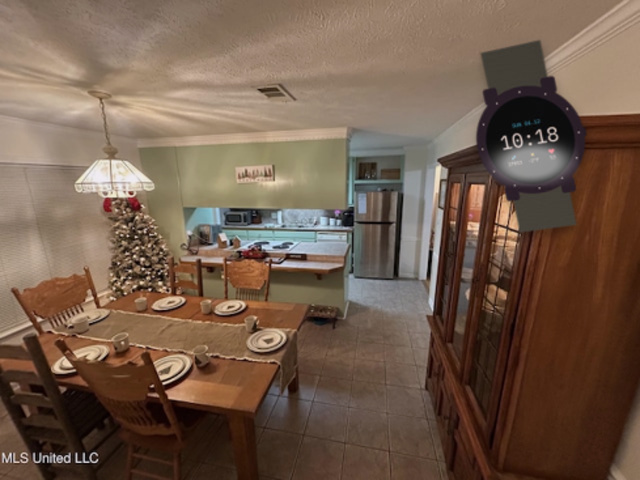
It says 10:18
